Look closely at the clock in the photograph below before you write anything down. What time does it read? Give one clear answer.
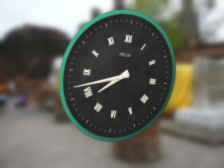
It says 7:42
